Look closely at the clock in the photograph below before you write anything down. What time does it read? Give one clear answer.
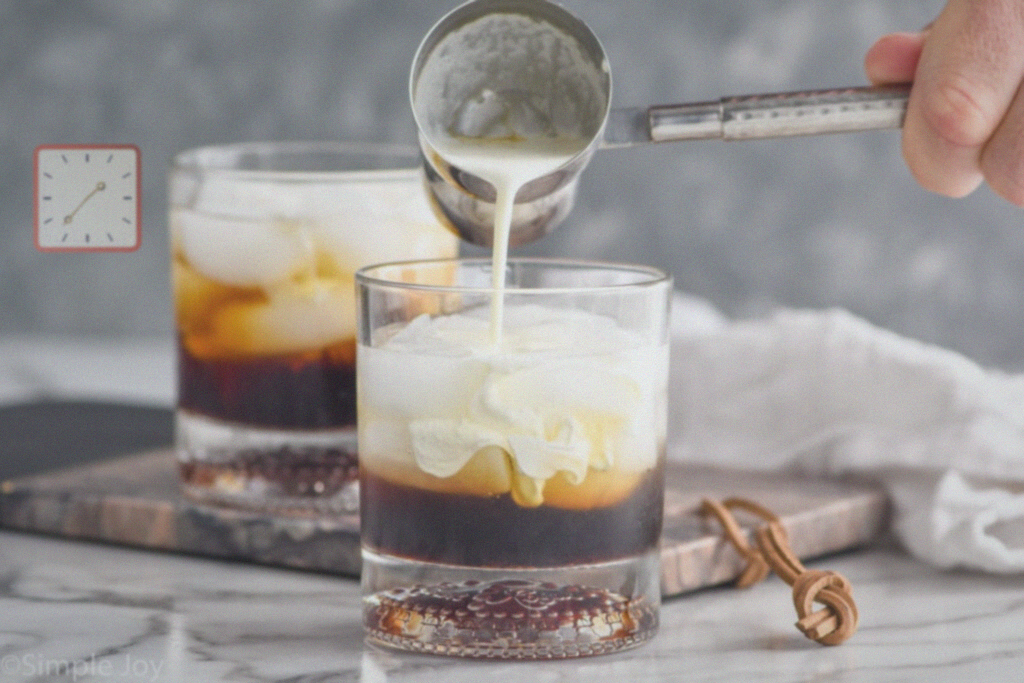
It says 1:37
